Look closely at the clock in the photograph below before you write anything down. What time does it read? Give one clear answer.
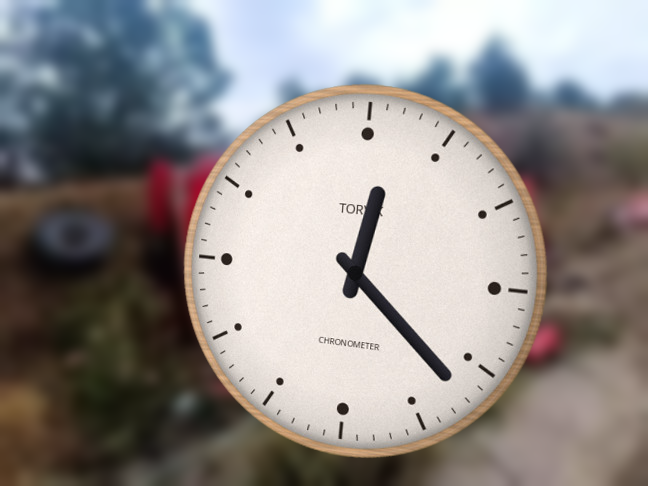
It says 12:22
